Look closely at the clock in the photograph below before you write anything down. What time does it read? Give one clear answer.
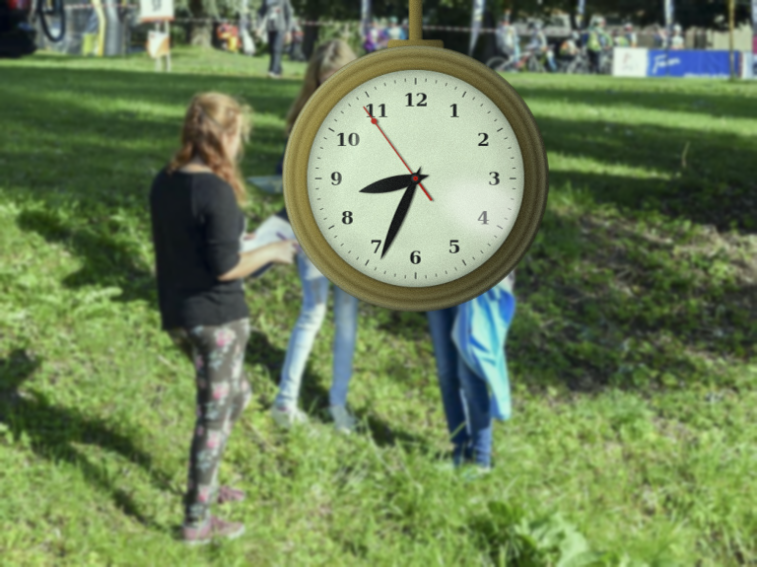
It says 8:33:54
